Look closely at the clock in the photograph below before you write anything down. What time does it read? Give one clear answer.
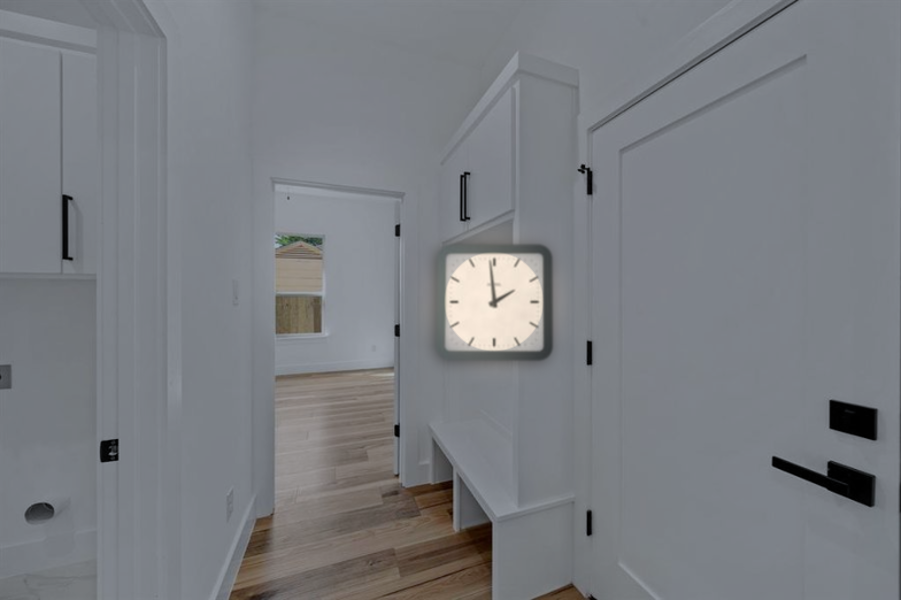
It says 1:59
